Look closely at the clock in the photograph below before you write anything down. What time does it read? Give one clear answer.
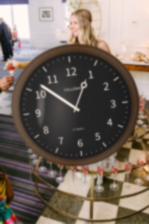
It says 12:52
